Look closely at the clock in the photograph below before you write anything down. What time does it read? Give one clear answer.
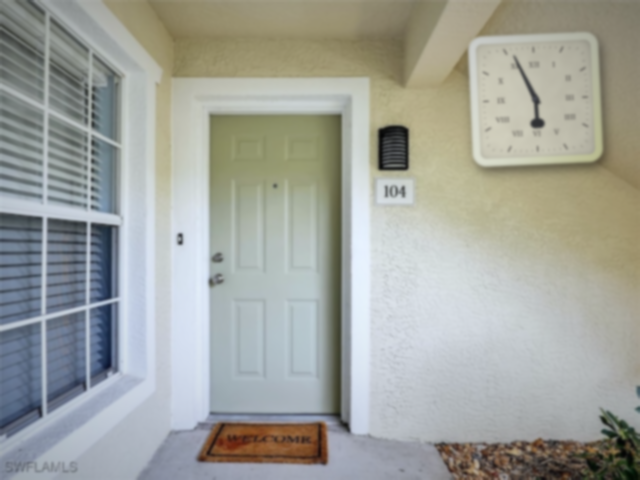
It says 5:56
